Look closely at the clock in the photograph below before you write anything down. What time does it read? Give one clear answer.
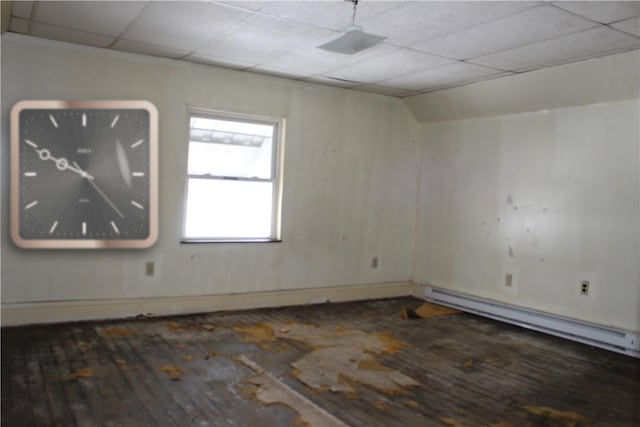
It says 9:49:23
